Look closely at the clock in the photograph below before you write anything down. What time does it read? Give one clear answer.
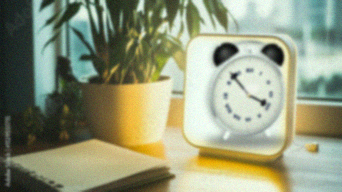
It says 3:53
